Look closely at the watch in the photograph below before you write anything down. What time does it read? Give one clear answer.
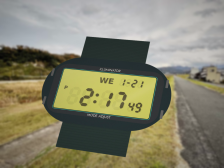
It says 2:17:49
